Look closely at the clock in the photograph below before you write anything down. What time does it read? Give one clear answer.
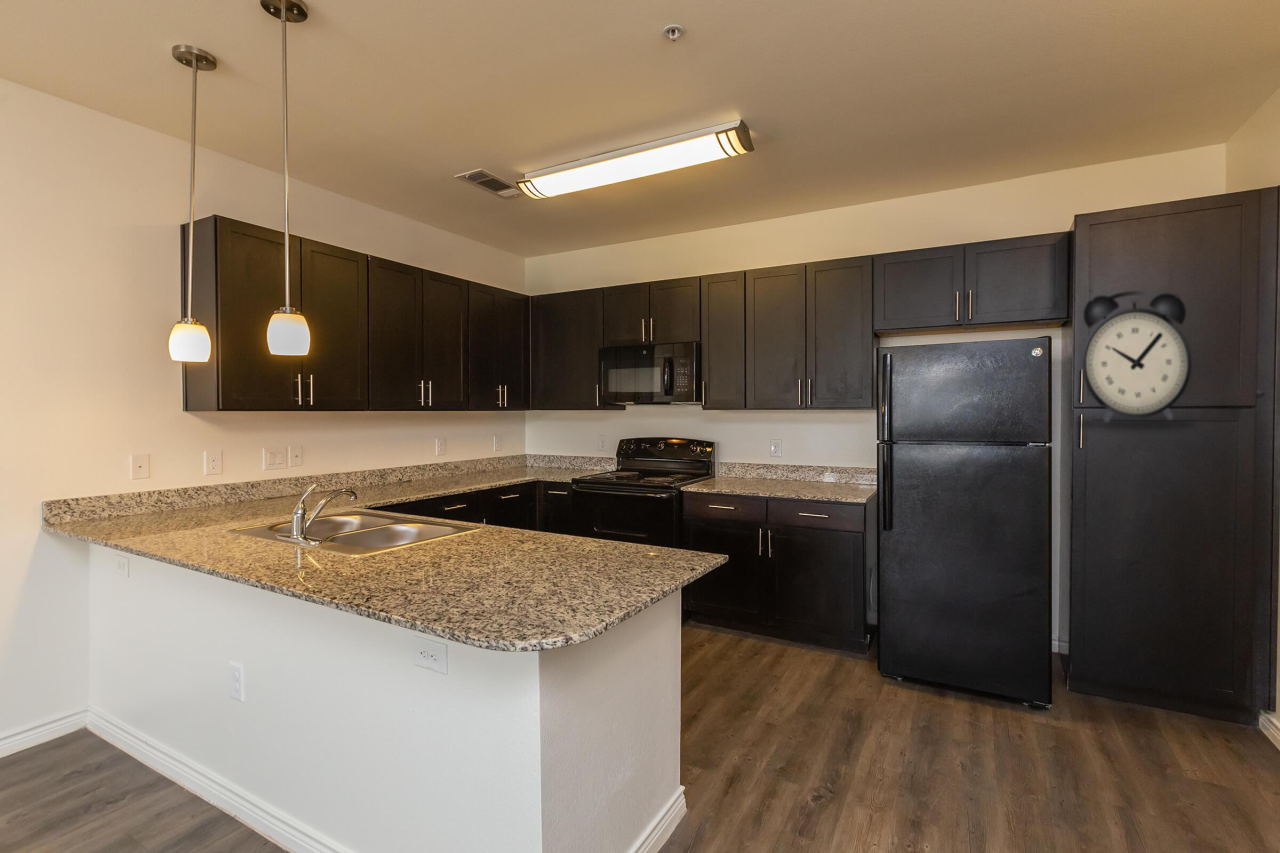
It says 10:07
